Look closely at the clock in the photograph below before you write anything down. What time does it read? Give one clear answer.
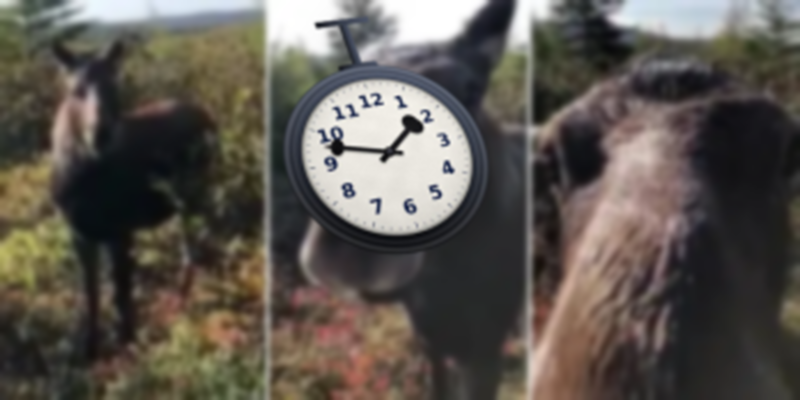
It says 1:48
